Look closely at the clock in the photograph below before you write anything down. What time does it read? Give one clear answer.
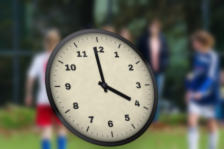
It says 3:59
